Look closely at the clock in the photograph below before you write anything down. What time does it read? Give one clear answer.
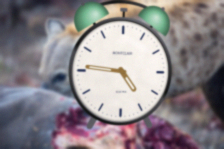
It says 4:46
